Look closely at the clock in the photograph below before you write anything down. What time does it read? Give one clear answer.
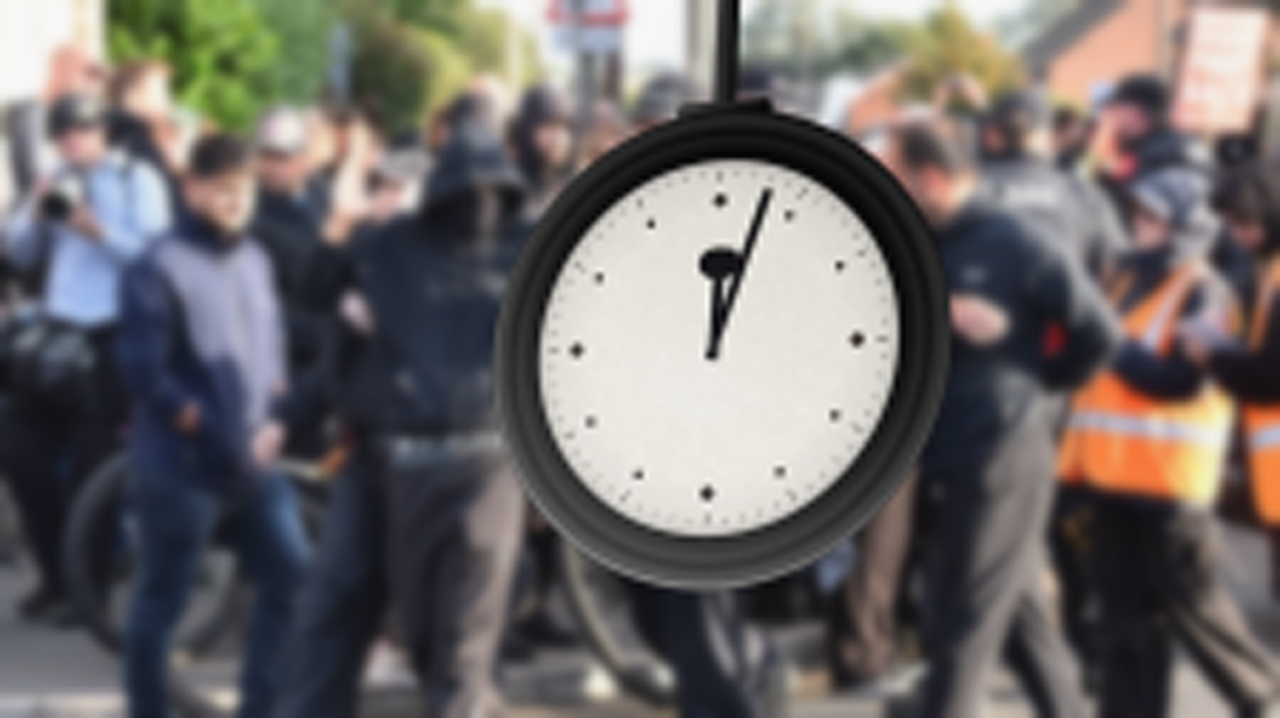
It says 12:03
